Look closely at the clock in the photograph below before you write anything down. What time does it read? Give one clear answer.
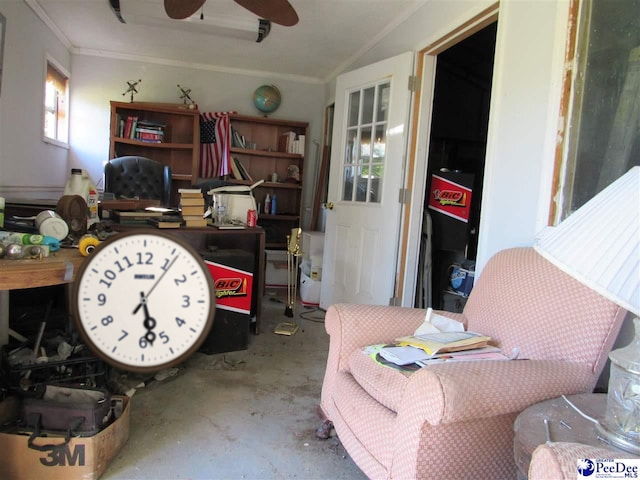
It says 5:28:06
